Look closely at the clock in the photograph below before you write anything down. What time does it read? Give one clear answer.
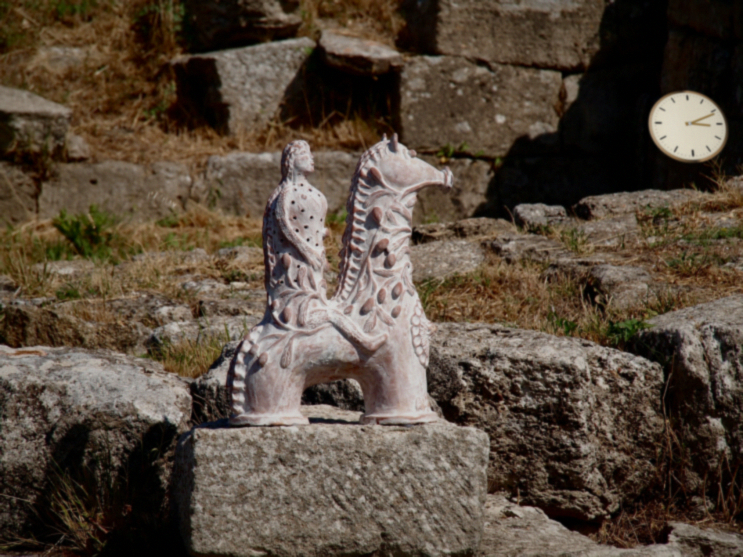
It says 3:11
